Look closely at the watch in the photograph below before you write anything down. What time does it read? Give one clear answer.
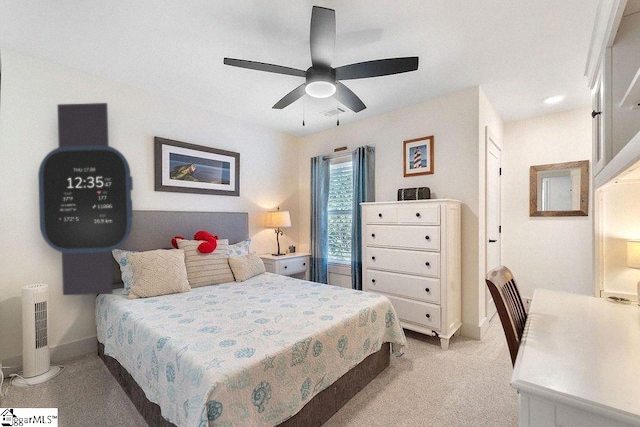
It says 12:35
